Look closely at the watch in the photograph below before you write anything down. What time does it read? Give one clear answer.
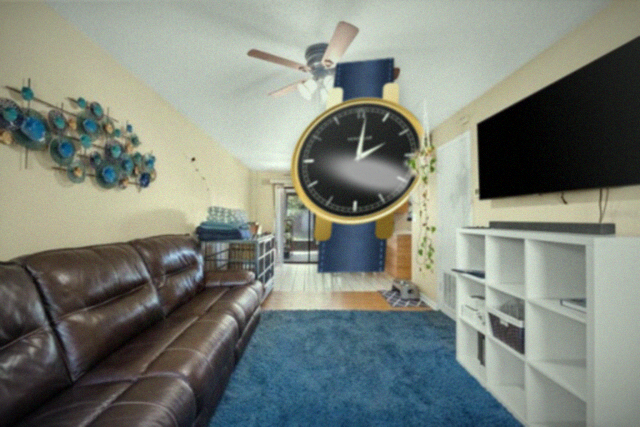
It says 2:01
